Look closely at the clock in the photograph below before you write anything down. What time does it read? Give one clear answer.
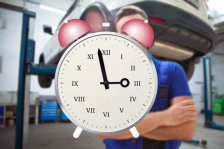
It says 2:58
